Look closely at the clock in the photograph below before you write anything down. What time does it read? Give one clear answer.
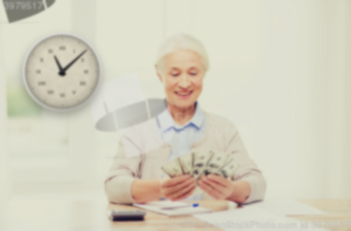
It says 11:08
